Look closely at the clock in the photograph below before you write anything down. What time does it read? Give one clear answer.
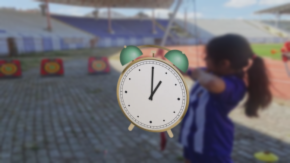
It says 1:00
